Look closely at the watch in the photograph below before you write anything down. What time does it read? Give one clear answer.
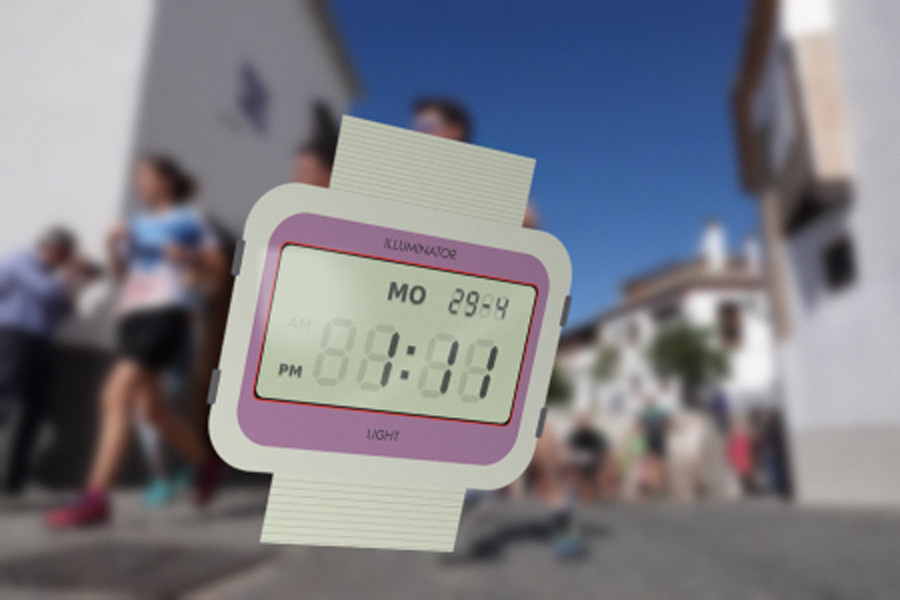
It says 1:11
